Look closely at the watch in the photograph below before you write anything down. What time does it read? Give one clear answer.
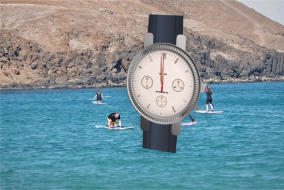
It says 11:59
